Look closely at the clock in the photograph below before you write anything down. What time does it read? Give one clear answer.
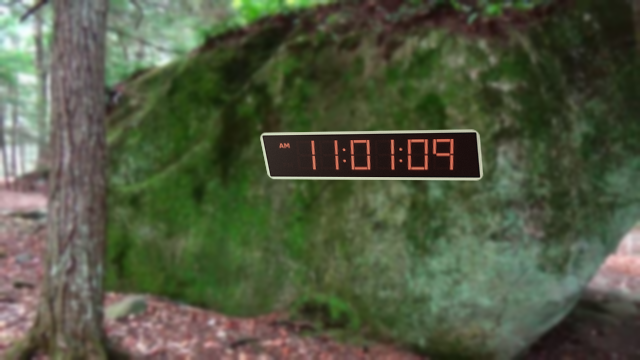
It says 11:01:09
